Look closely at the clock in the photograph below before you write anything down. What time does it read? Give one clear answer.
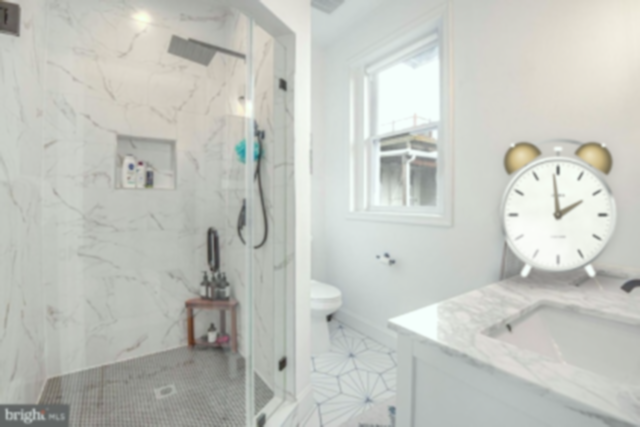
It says 1:59
